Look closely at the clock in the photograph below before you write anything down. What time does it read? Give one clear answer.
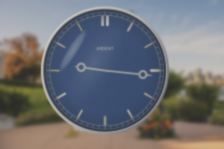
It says 9:16
